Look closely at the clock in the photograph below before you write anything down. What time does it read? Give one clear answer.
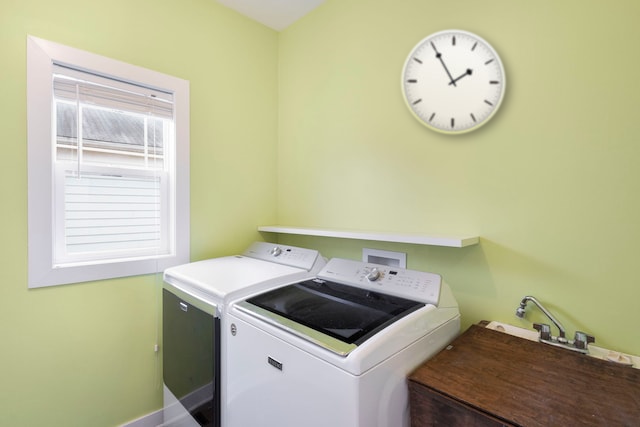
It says 1:55
